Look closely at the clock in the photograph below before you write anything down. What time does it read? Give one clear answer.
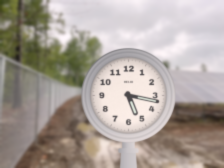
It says 5:17
